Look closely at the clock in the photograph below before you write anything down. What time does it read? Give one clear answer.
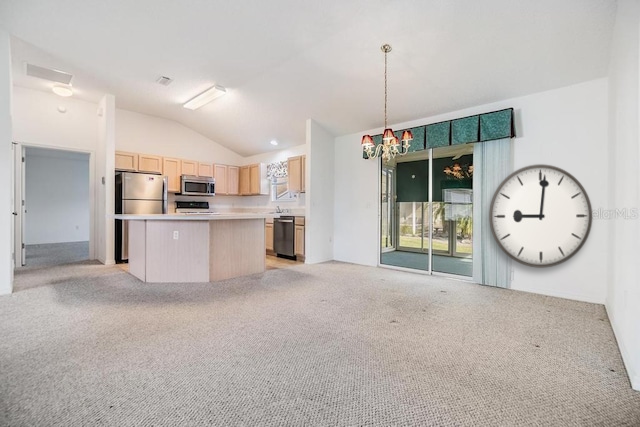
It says 9:01
